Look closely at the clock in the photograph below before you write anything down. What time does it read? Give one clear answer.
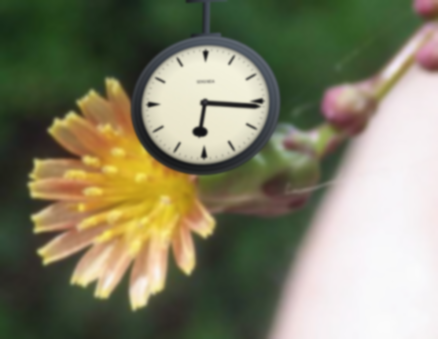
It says 6:16
